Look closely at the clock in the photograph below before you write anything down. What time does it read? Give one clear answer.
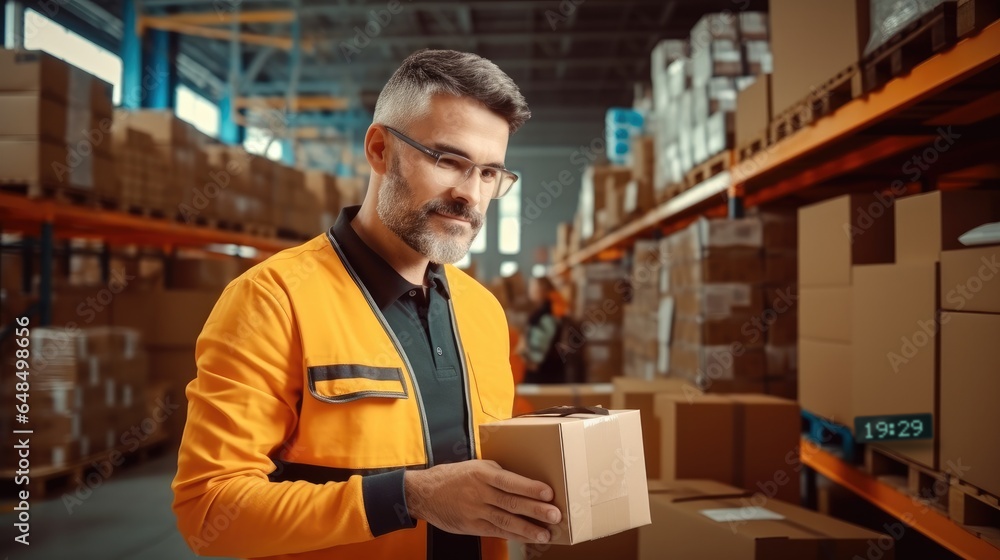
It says 19:29
